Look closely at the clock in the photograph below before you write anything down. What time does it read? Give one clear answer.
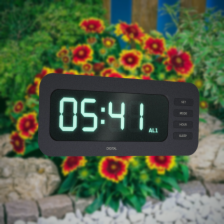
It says 5:41
